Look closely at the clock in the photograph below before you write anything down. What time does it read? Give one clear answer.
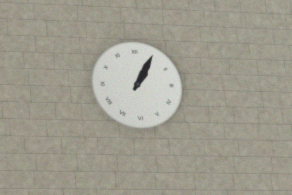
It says 1:05
